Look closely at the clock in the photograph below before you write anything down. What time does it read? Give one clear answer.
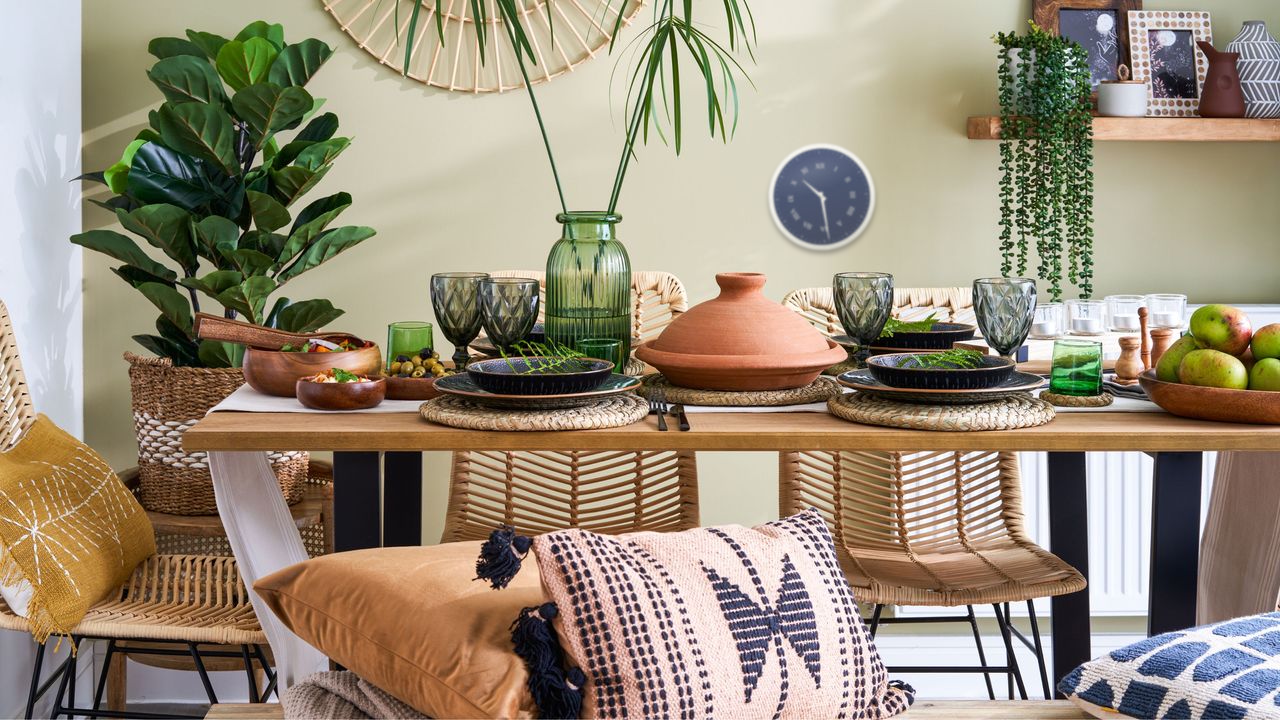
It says 10:29
